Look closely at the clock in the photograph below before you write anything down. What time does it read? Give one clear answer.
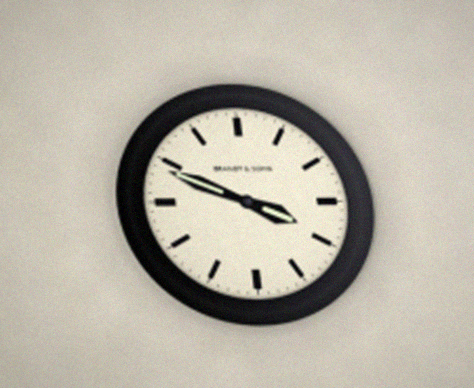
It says 3:49
